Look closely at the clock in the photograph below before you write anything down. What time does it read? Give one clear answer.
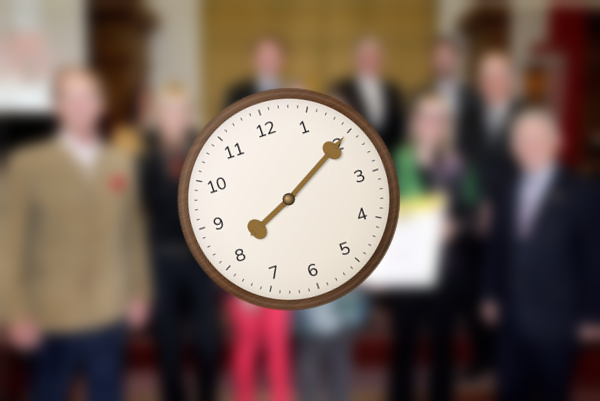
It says 8:10
